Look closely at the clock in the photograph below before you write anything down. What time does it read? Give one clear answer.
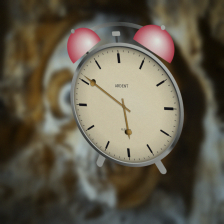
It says 5:51
